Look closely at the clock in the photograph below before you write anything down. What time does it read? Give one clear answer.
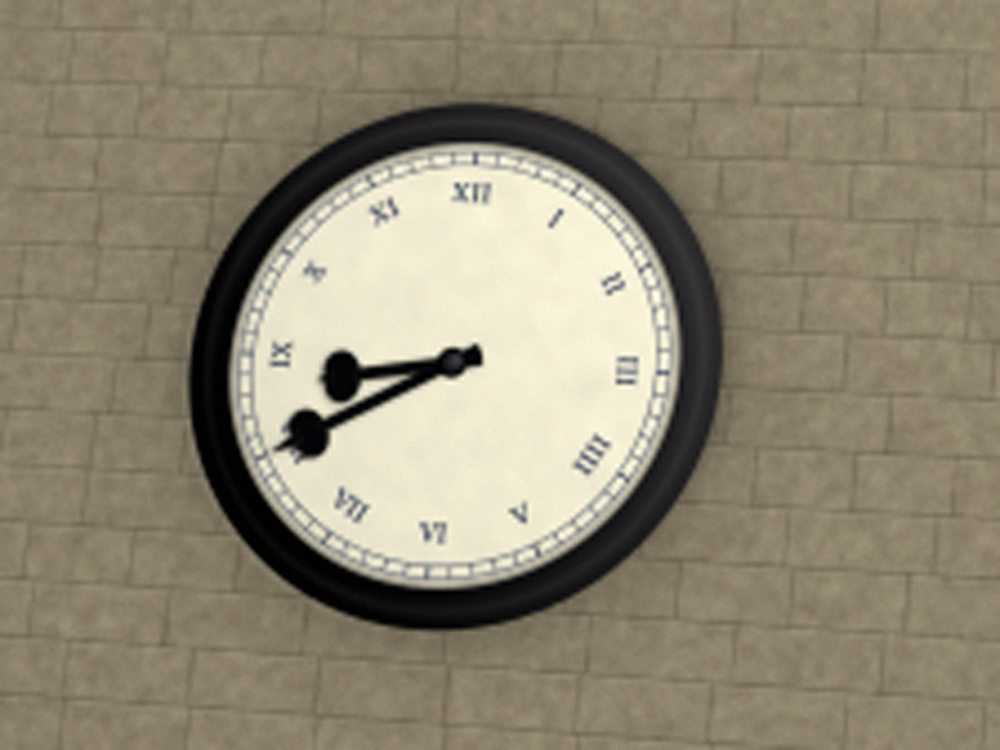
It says 8:40
